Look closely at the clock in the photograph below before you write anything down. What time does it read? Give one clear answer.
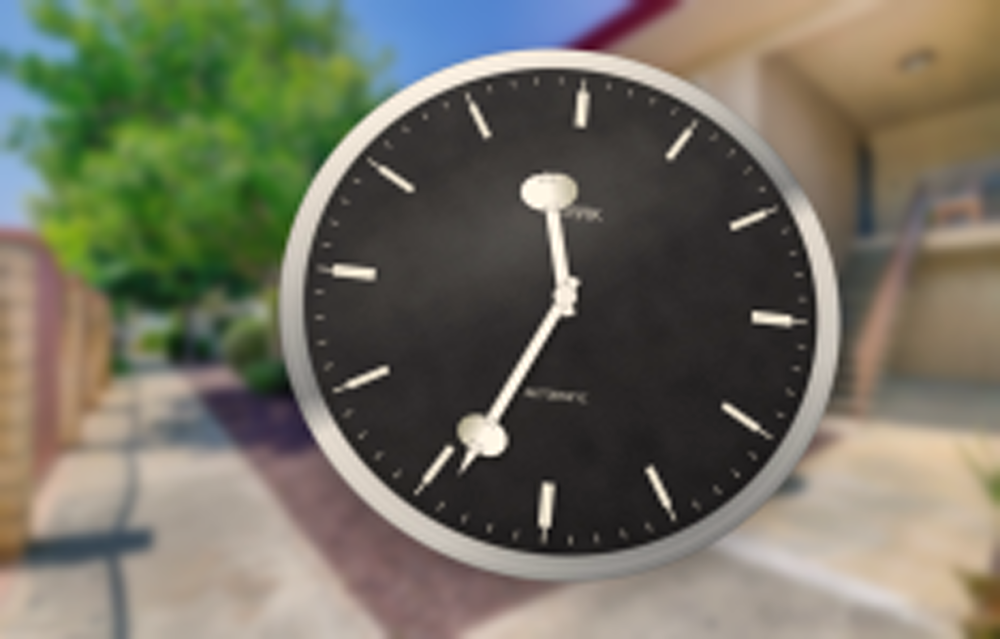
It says 11:34
